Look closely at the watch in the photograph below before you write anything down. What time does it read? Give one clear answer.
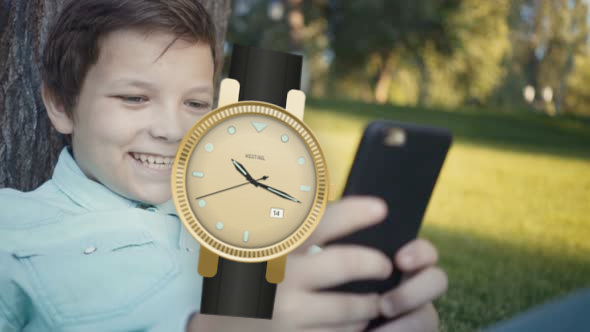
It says 10:17:41
